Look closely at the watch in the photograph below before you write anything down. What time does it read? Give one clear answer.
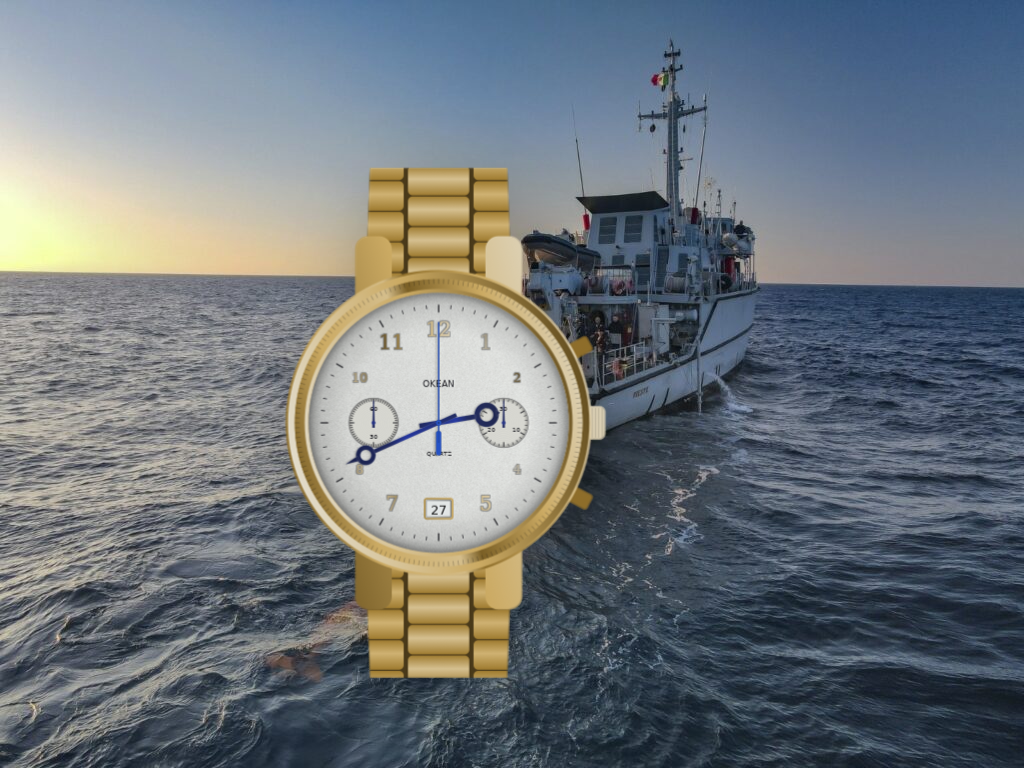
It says 2:41
